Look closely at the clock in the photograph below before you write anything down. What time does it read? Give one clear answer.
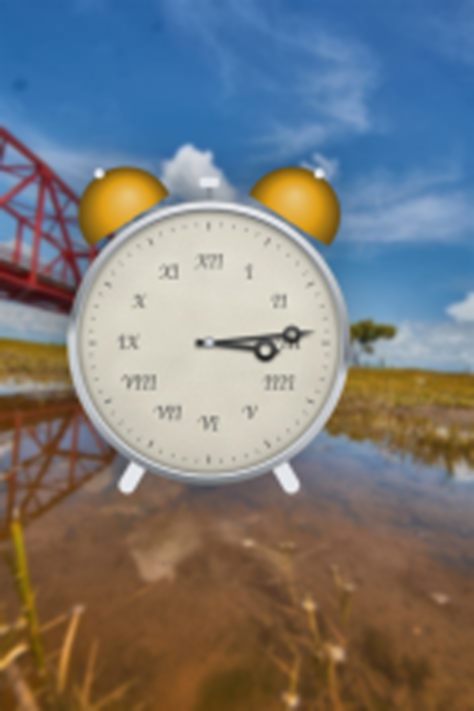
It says 3:14
